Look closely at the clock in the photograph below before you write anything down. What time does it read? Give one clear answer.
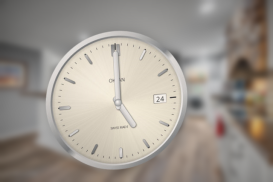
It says 5:00
